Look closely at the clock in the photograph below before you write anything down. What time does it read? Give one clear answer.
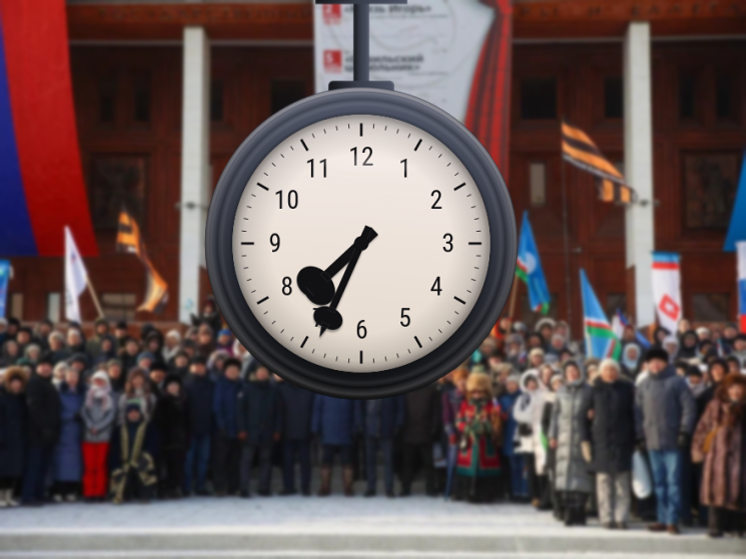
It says 7:34
